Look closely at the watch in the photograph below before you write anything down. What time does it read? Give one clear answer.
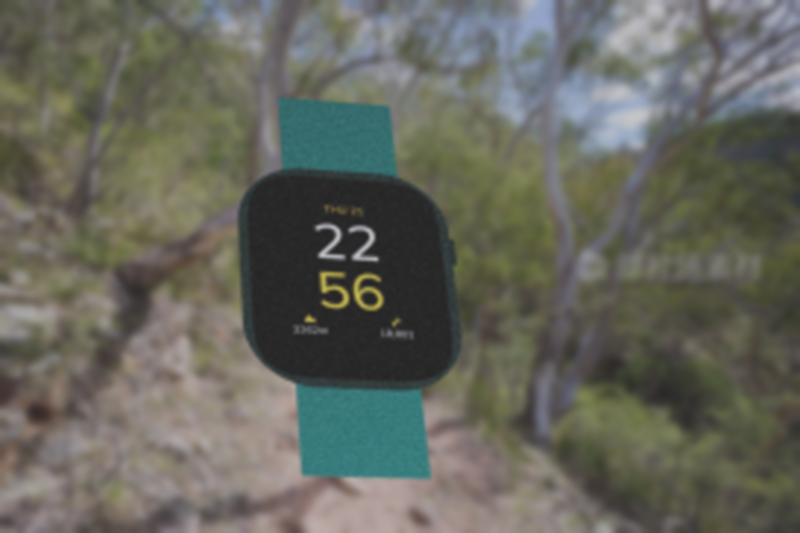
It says 22:56
